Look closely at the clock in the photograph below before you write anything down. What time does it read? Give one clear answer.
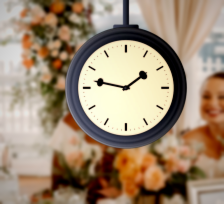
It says 1:47
